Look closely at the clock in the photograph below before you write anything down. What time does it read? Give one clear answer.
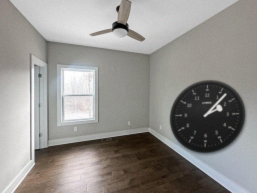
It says 2:07
